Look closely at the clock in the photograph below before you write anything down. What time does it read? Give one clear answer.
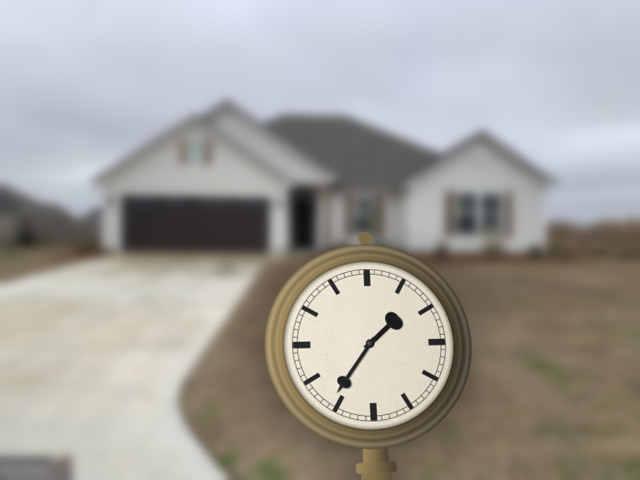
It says 1:36
